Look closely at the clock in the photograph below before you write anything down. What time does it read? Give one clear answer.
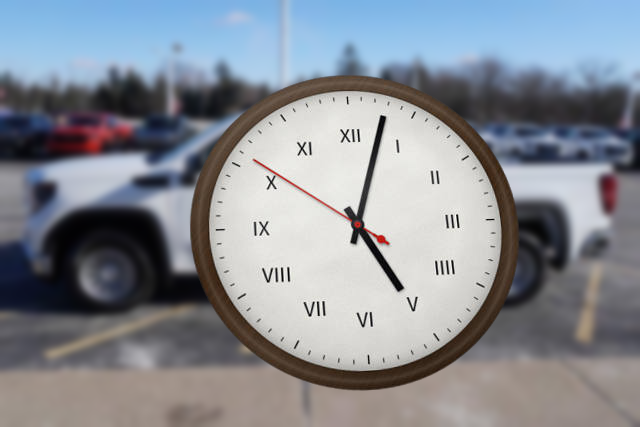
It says 5:02:51
